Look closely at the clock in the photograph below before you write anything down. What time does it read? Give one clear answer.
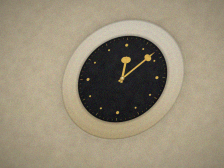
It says 12:08
